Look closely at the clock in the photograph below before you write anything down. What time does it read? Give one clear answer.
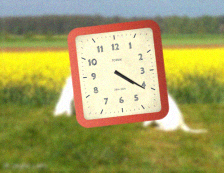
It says 4:21
